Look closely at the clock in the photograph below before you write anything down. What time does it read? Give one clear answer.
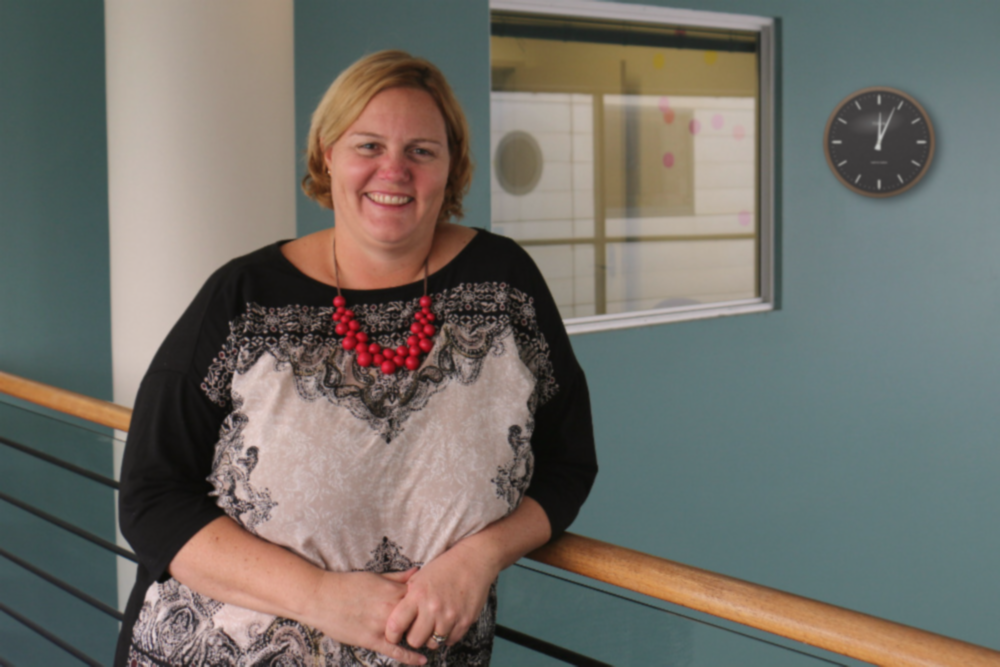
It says 12:04
